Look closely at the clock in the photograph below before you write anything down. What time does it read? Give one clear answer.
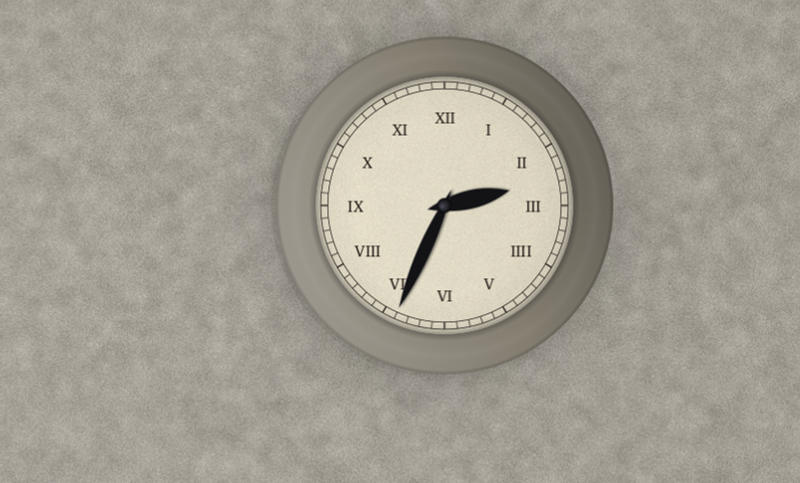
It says 2:34
